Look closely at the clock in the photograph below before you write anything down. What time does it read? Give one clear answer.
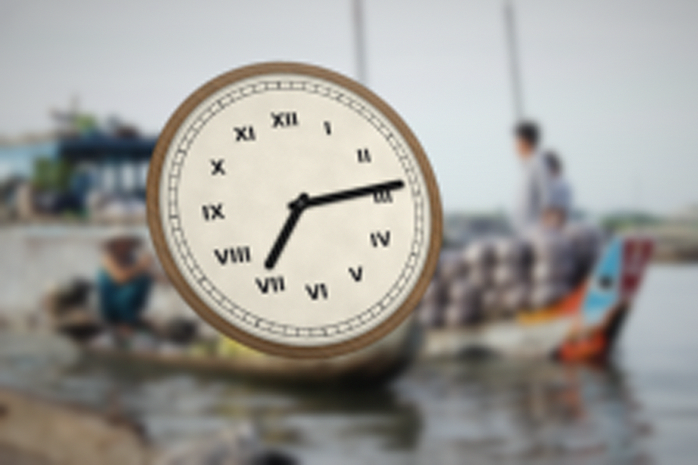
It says 7:14
